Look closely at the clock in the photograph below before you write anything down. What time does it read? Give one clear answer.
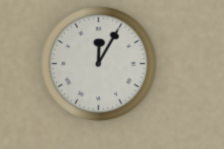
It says 12:05
